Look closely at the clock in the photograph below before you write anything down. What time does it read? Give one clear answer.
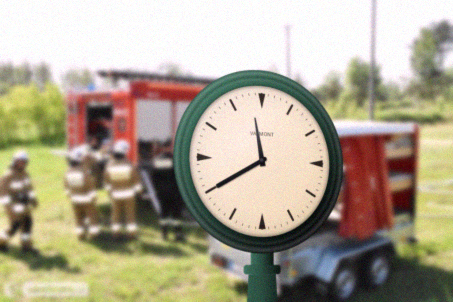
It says 11:40
